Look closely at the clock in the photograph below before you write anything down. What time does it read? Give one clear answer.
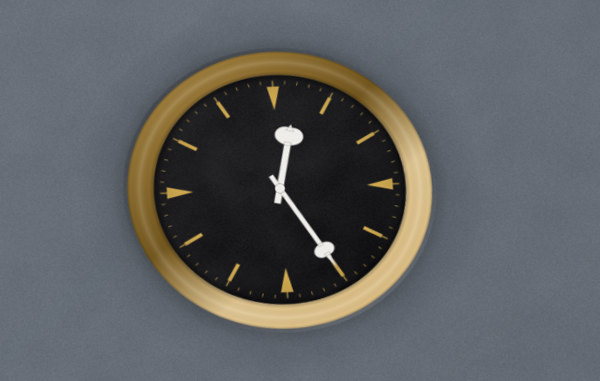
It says 12:25
